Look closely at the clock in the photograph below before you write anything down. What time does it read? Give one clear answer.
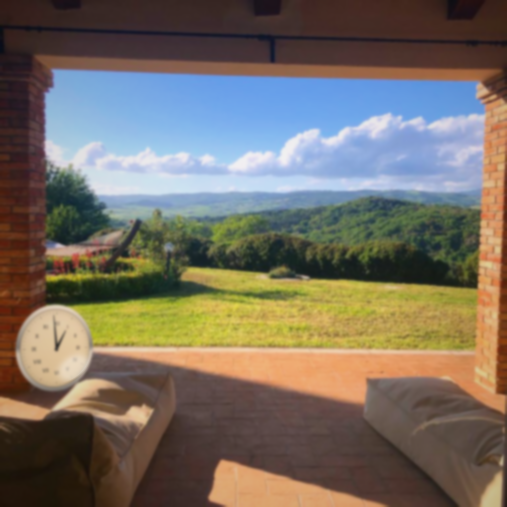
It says 12:59
